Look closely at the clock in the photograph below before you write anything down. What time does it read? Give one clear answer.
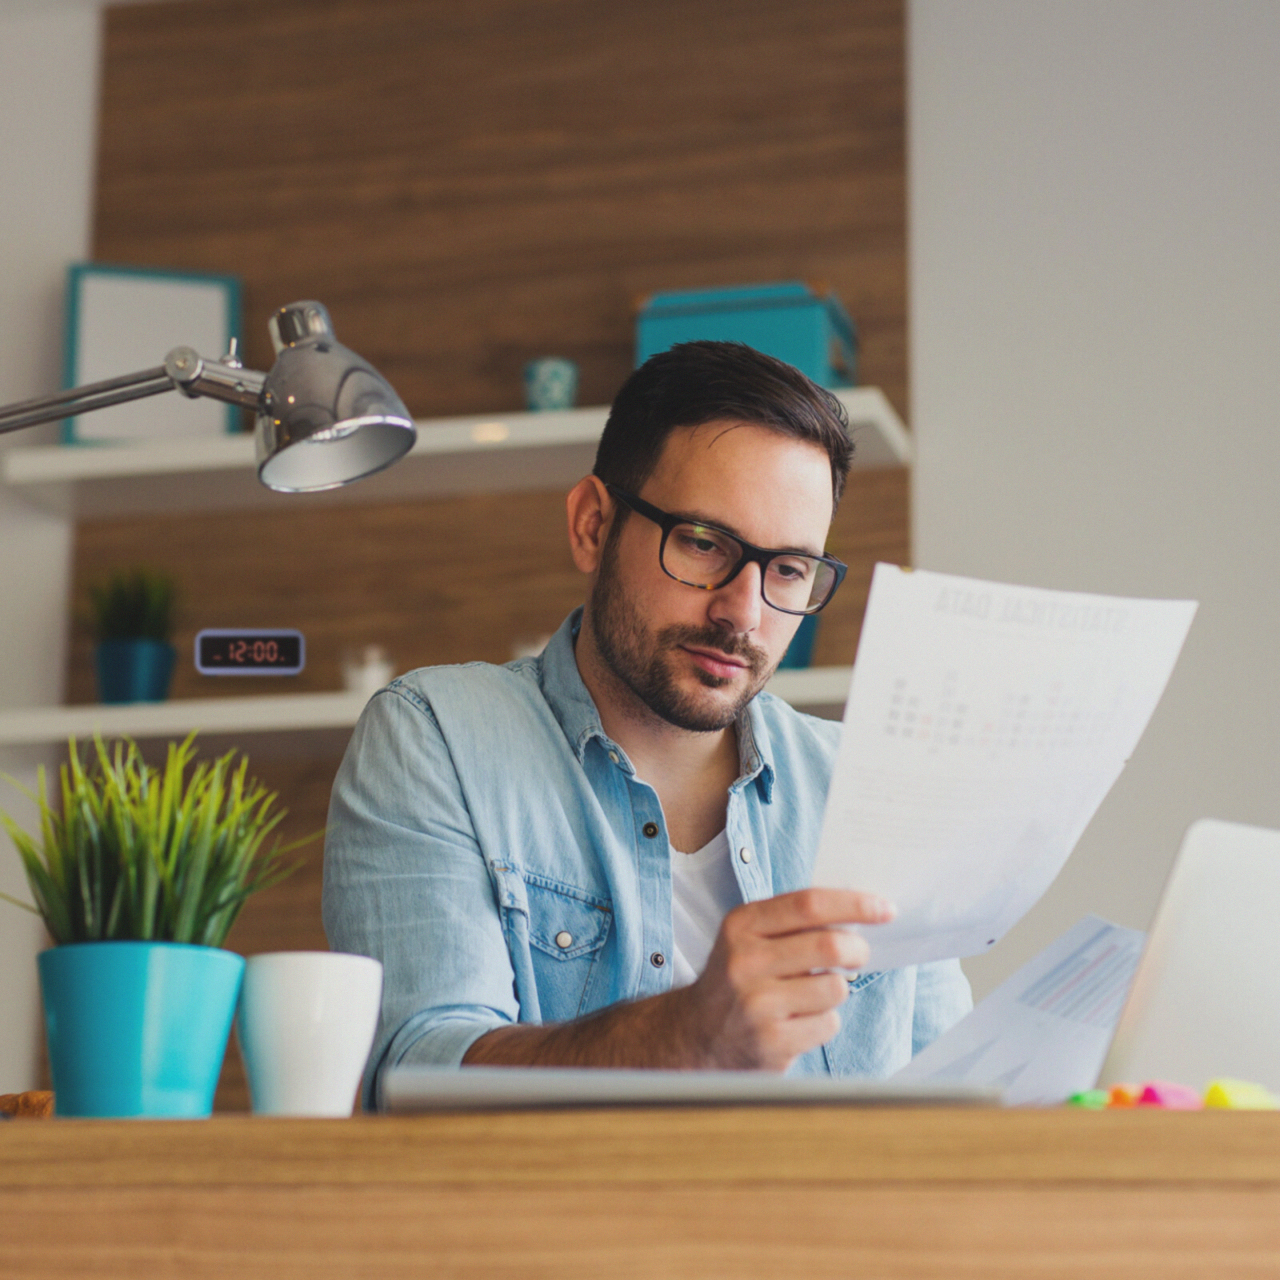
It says 12:00
